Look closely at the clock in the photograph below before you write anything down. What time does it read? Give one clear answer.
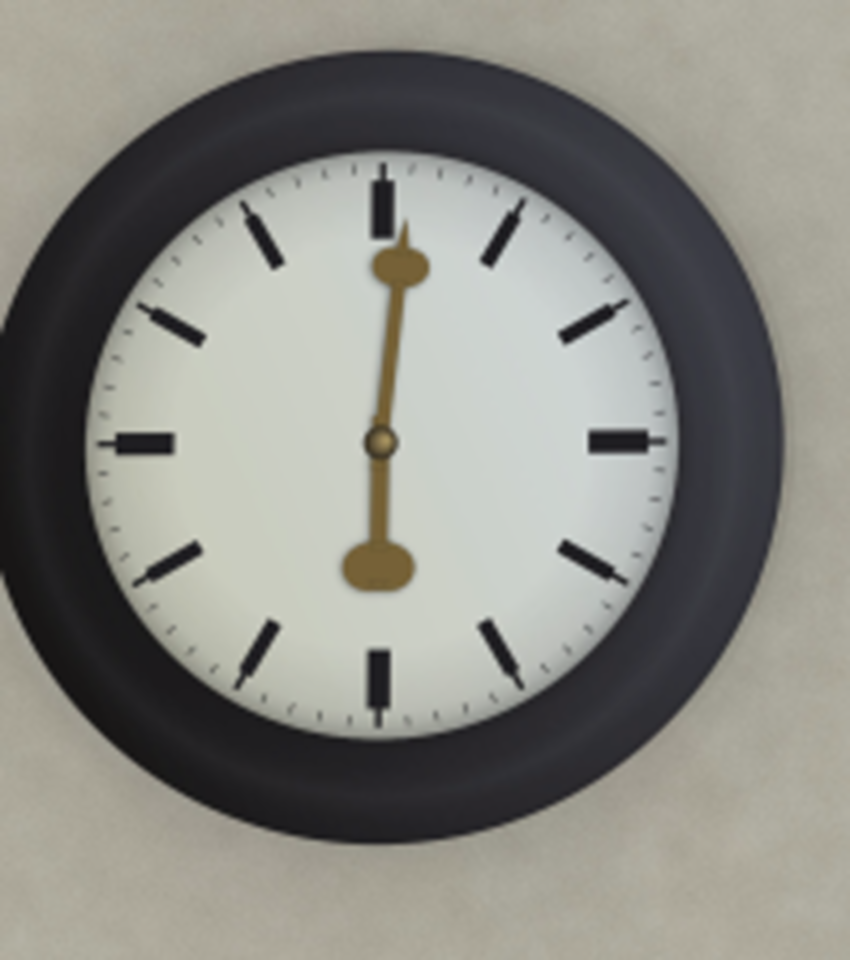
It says 6:01
